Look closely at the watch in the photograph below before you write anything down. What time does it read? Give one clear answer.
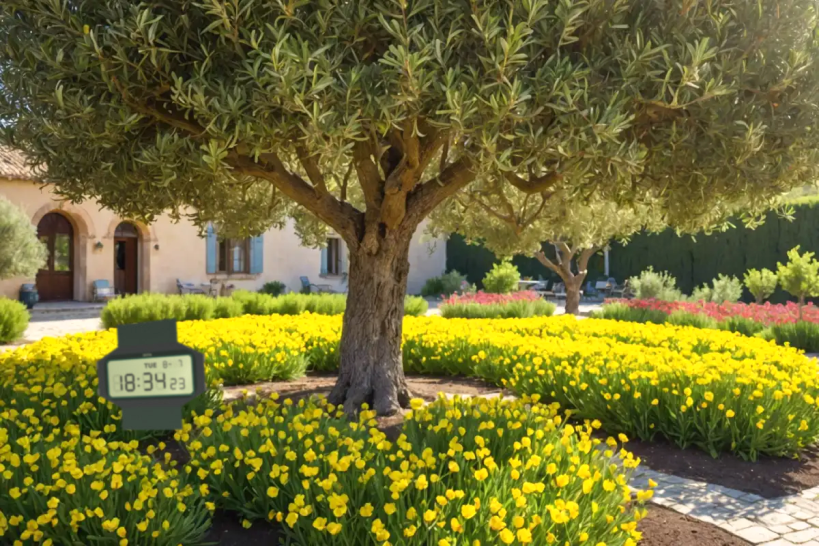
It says 18:34:23
